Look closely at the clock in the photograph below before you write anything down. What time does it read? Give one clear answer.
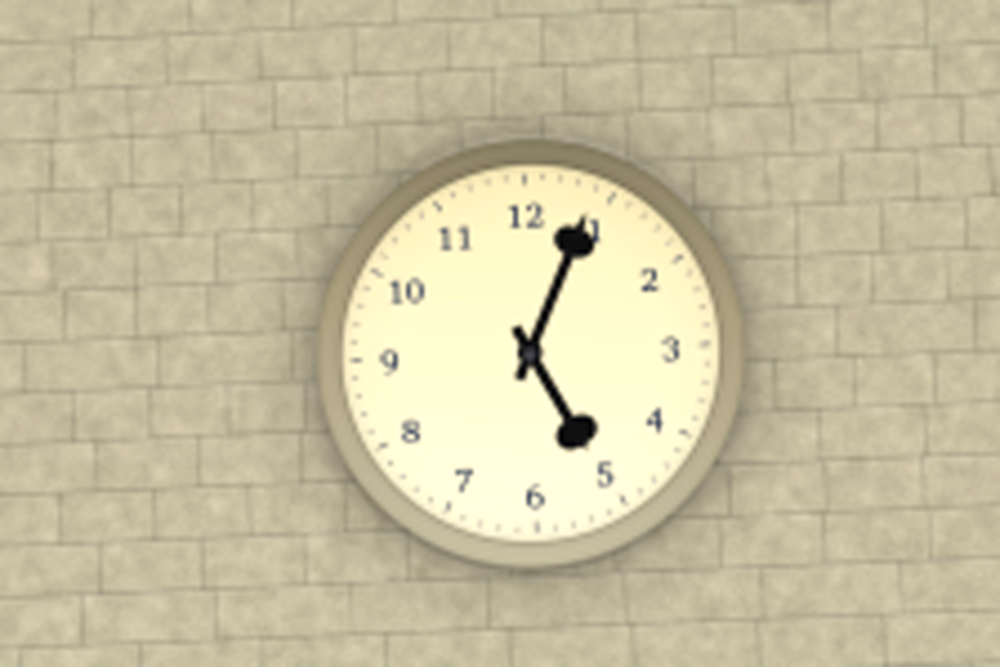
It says 5:04
